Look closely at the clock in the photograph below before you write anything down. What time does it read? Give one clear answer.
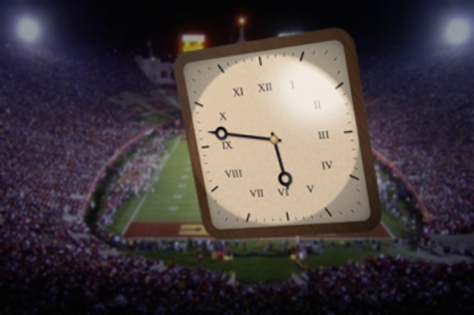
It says 5:47
